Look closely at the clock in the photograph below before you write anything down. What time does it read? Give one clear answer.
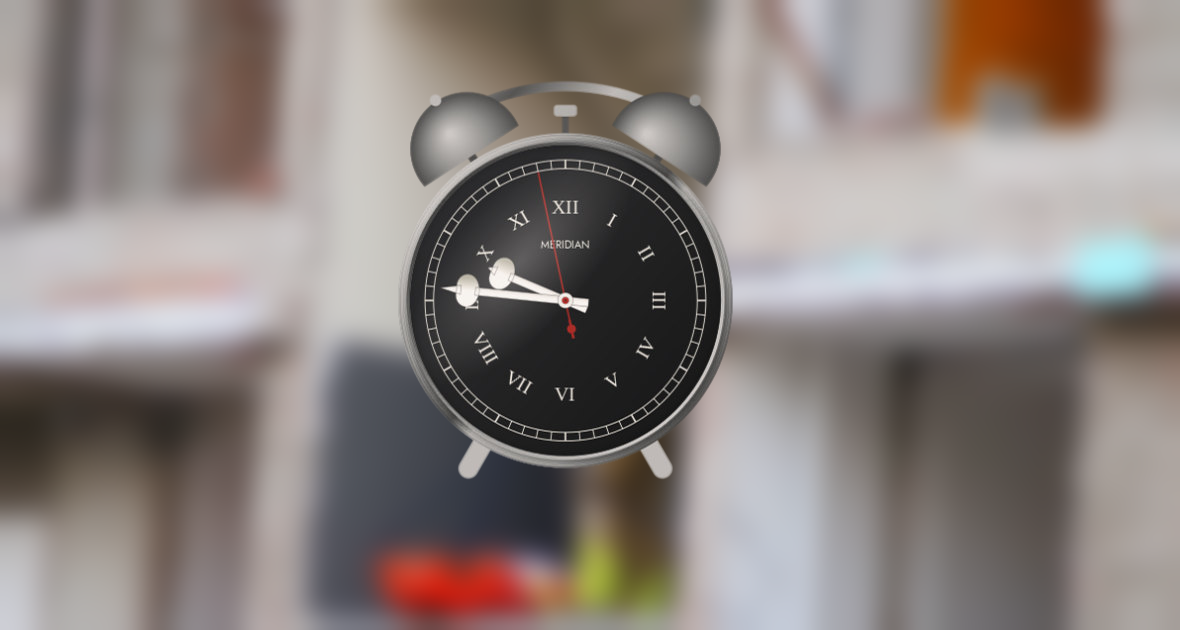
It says 9:45:58
